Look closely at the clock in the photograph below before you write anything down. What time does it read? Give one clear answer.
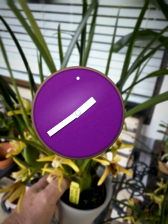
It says 1:39
